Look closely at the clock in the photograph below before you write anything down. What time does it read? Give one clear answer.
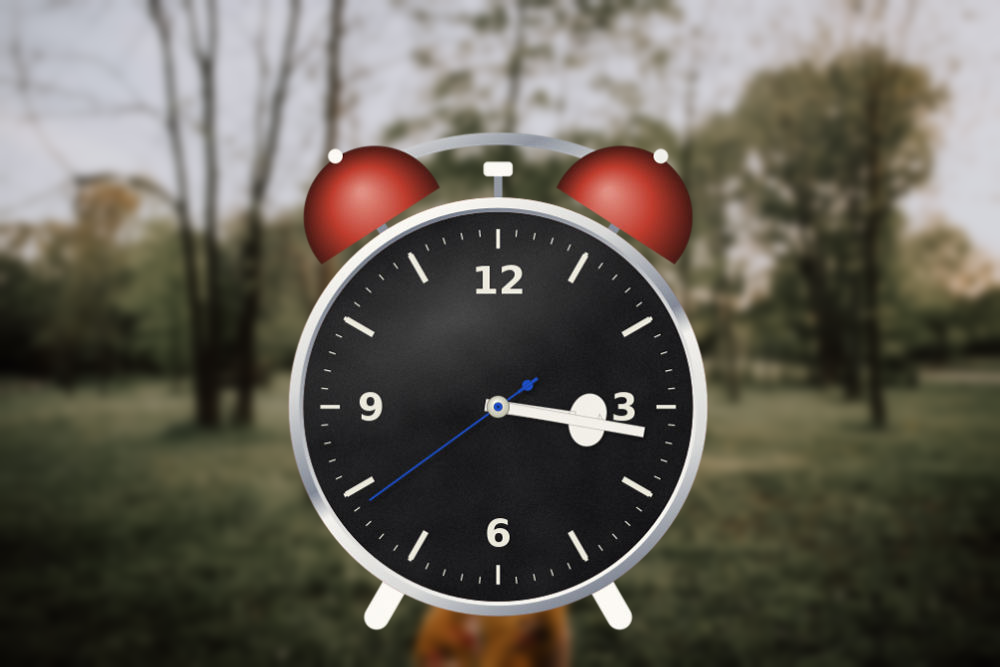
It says 3:16:39
